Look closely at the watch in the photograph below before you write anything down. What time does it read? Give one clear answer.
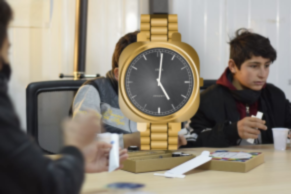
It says 5:01
